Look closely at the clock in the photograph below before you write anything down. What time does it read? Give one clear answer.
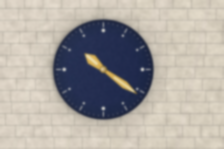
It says 10:21
